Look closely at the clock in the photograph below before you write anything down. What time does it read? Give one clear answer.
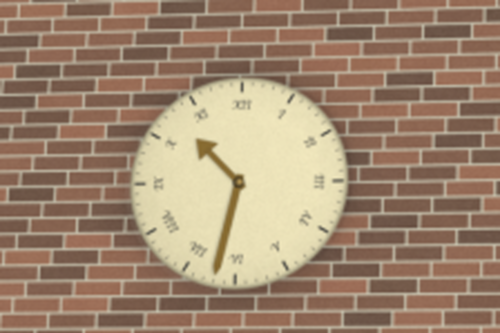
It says 10:32
